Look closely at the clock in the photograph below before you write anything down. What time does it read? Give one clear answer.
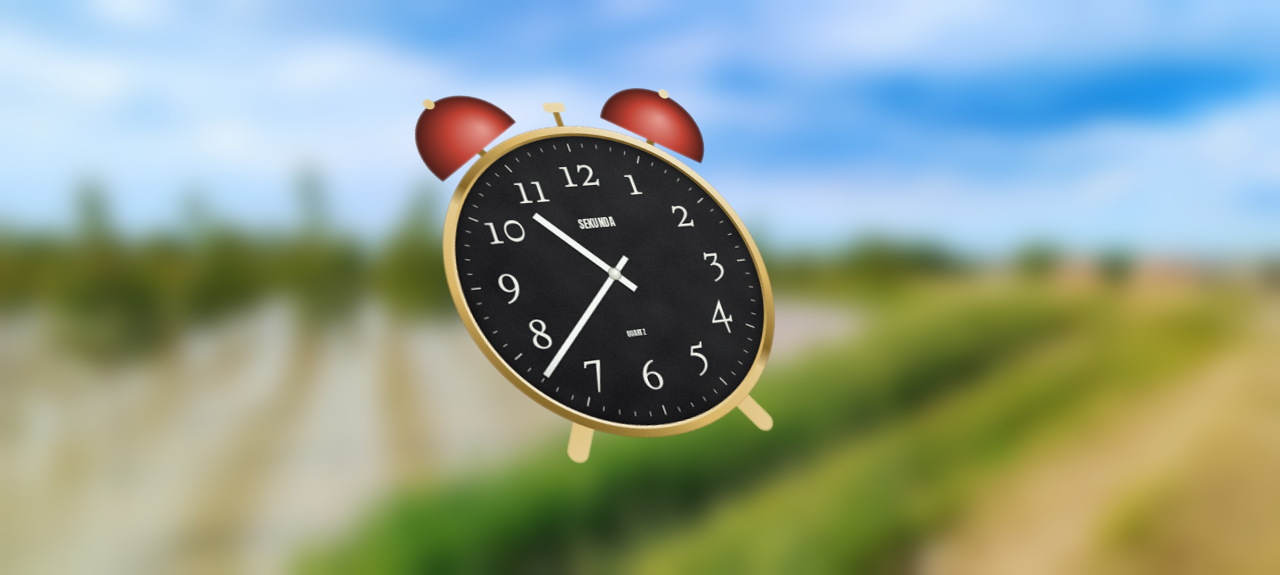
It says 10:38
